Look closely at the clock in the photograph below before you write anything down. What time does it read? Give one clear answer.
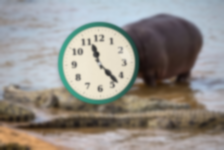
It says 11:23
